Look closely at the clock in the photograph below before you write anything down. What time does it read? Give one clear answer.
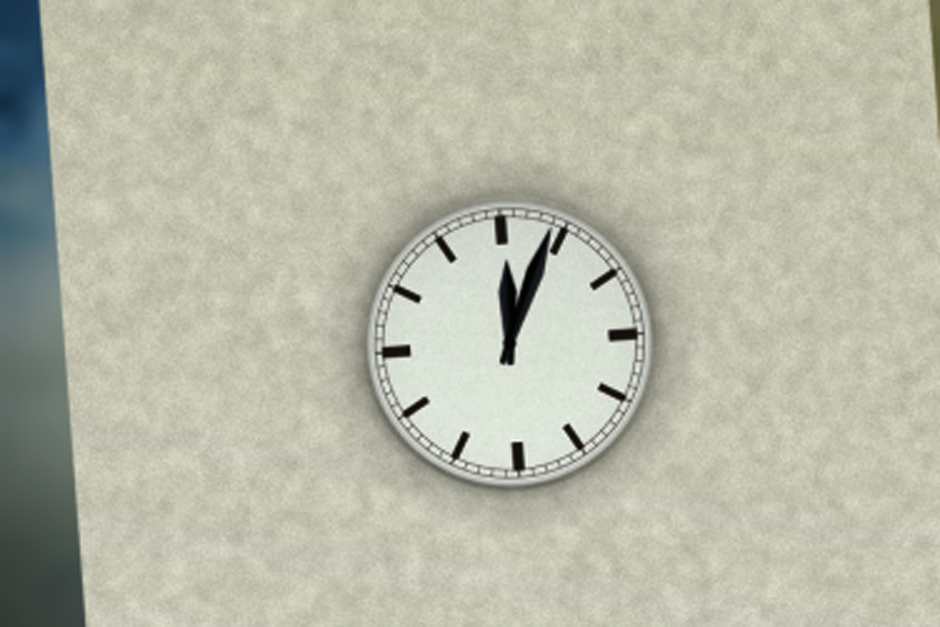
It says 12:04
